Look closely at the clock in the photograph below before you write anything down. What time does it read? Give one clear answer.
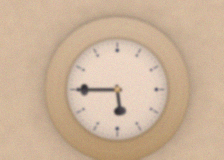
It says 5:45
